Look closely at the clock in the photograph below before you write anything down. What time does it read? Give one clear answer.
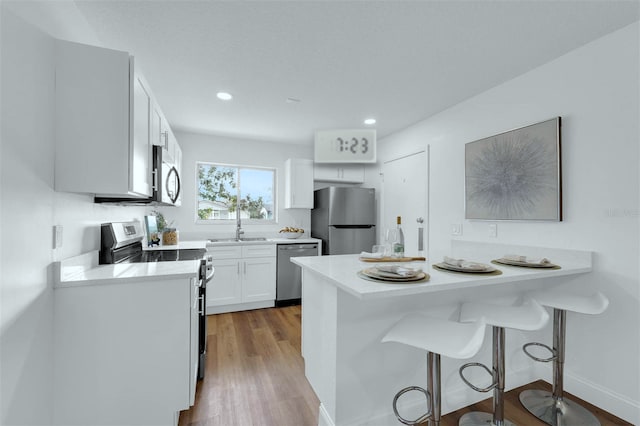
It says 7:23
